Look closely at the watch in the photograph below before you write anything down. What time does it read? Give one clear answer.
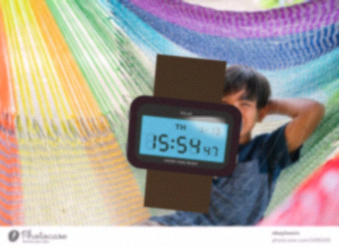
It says 15:54:47
